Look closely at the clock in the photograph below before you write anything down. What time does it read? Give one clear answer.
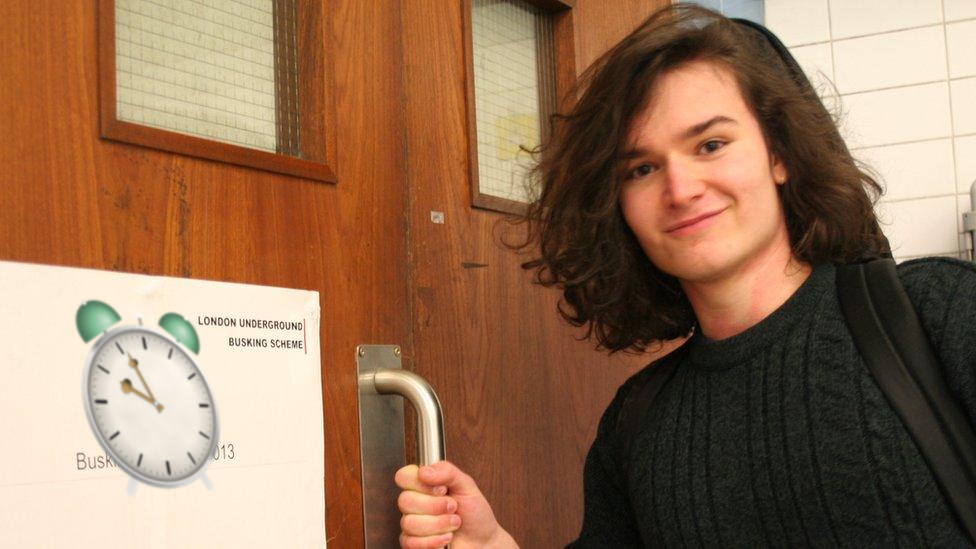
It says 9:56
